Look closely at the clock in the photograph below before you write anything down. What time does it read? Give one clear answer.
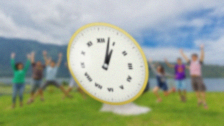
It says 1:03
